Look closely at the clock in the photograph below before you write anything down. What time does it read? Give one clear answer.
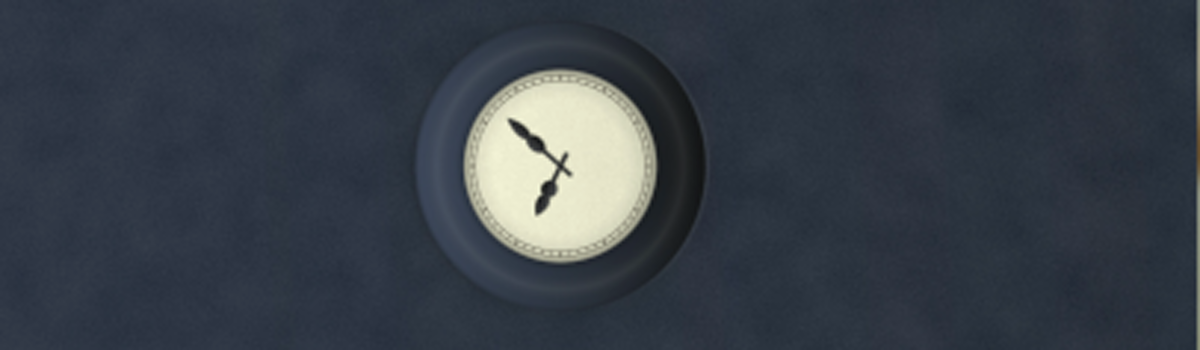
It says 6:52
